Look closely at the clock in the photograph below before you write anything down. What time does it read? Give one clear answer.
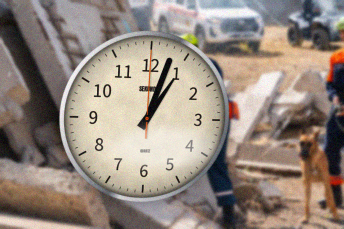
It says 1:03:00
